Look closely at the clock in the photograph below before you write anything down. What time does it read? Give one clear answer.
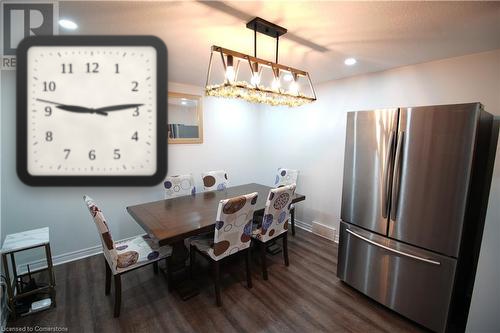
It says 9:13:47
